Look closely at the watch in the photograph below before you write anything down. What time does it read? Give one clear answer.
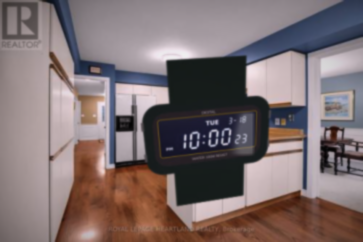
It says 10:00
